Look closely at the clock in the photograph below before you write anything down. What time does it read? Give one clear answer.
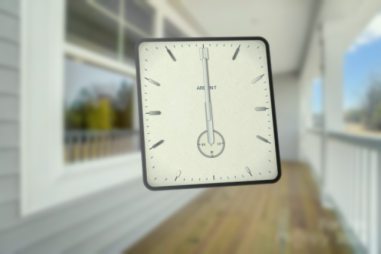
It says 6:00
